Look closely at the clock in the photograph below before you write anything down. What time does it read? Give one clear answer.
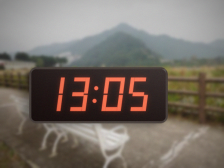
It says 13:05
